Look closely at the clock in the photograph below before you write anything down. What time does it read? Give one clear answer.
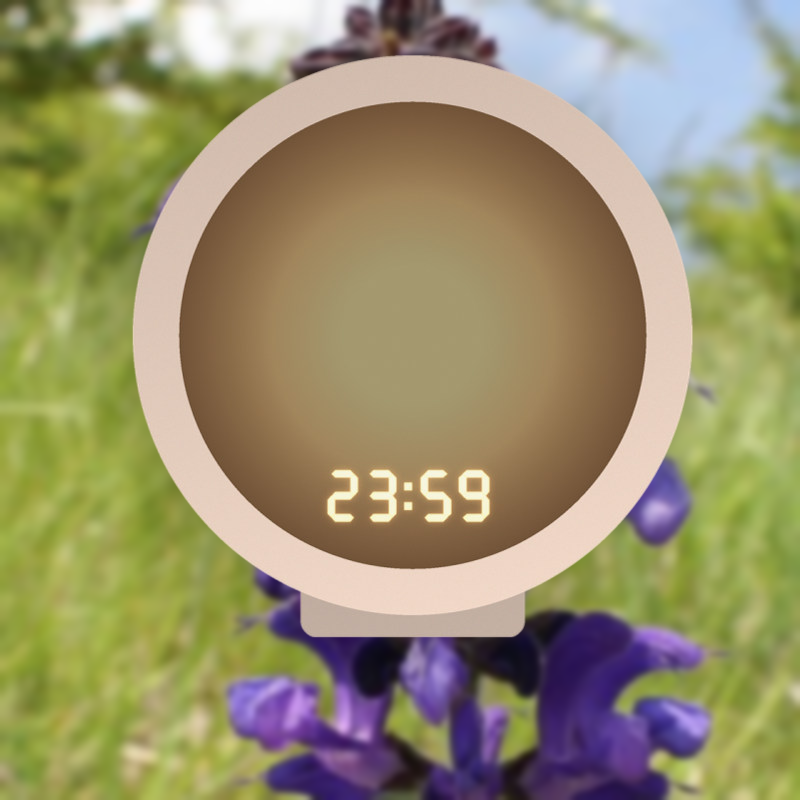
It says 23:59
